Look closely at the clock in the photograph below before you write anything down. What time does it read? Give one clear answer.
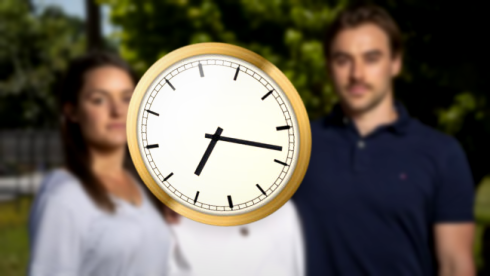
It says 7:18
